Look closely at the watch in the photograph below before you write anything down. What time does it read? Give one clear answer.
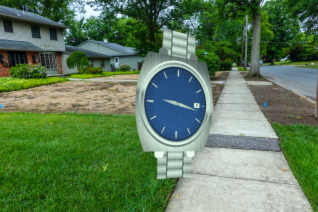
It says 9:17
